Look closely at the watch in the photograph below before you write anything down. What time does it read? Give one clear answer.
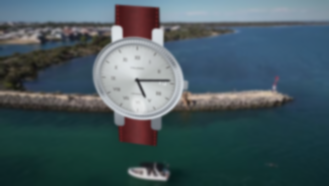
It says 5:14
